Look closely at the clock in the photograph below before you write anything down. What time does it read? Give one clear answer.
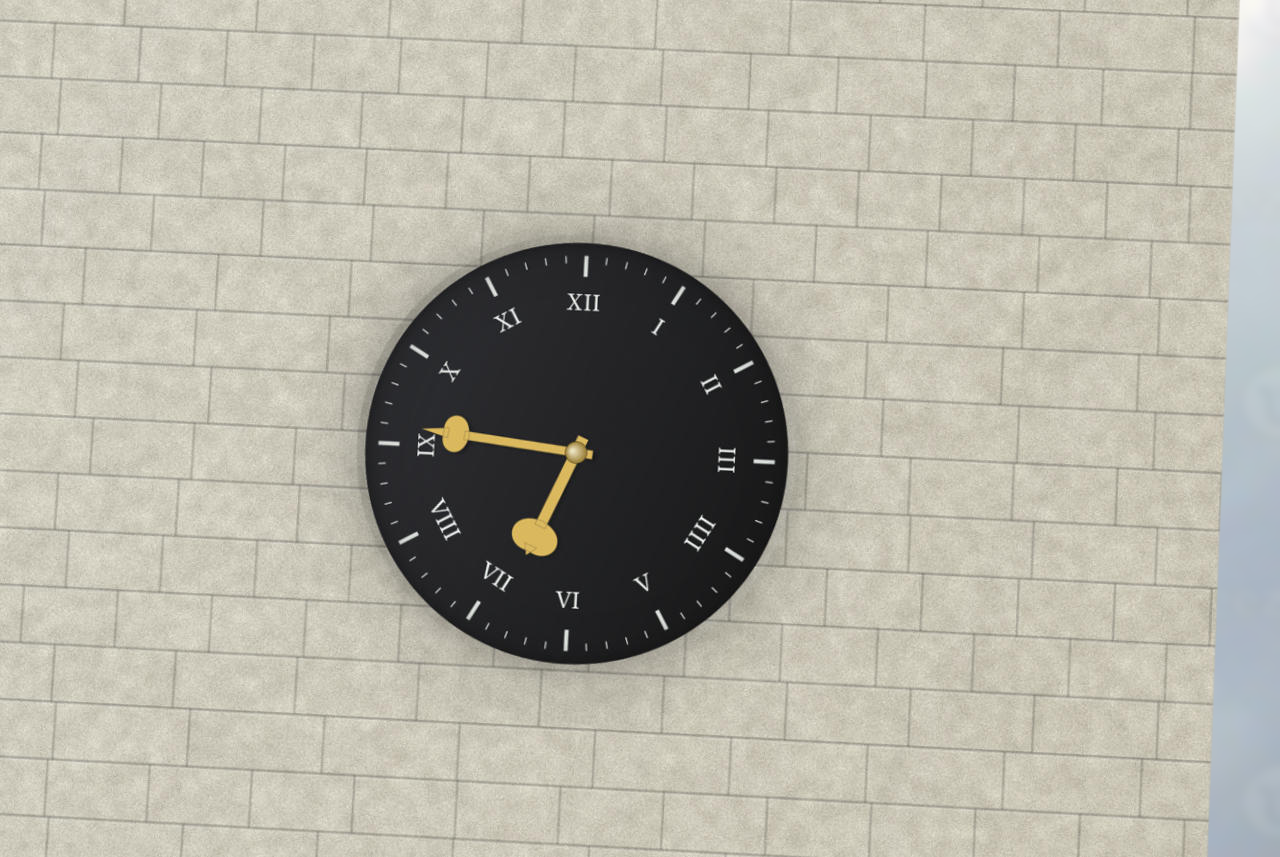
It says 6:46
